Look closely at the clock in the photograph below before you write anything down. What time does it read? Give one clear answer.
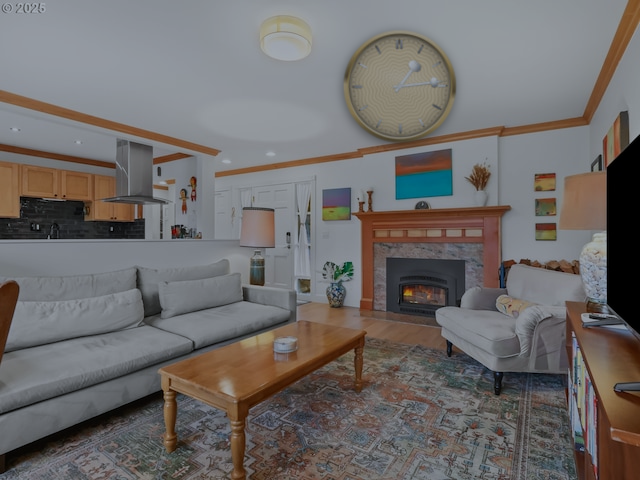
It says 1:14
